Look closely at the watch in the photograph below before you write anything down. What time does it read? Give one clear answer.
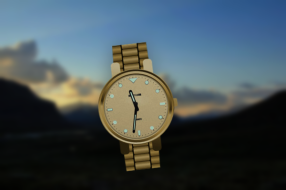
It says 11:32
